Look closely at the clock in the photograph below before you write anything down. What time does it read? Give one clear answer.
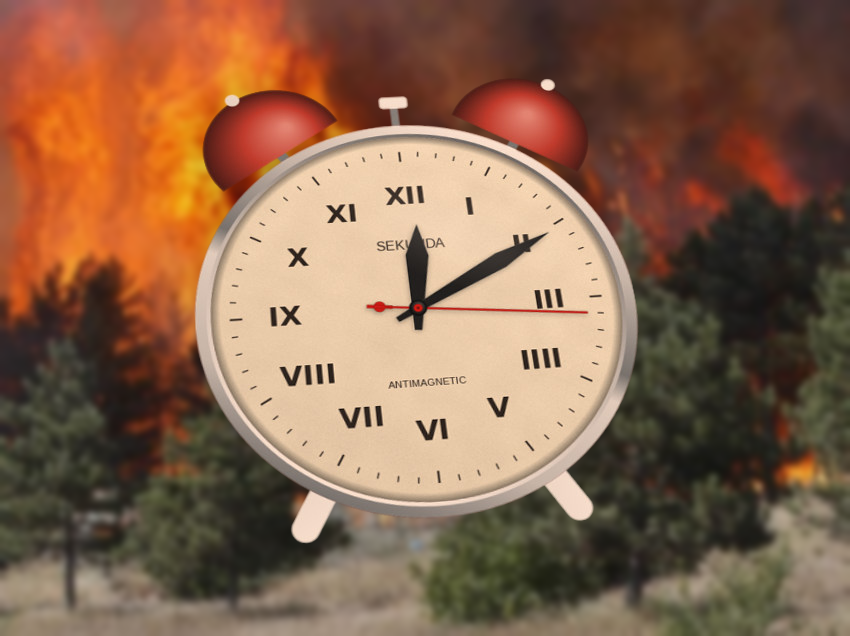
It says 12:10:16
